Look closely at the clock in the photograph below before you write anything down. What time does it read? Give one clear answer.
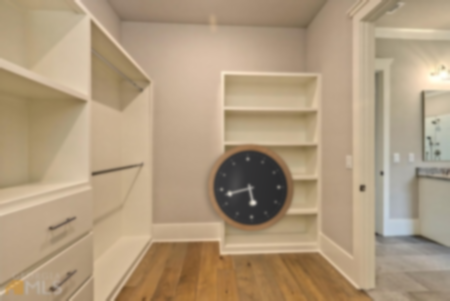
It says 5:43
